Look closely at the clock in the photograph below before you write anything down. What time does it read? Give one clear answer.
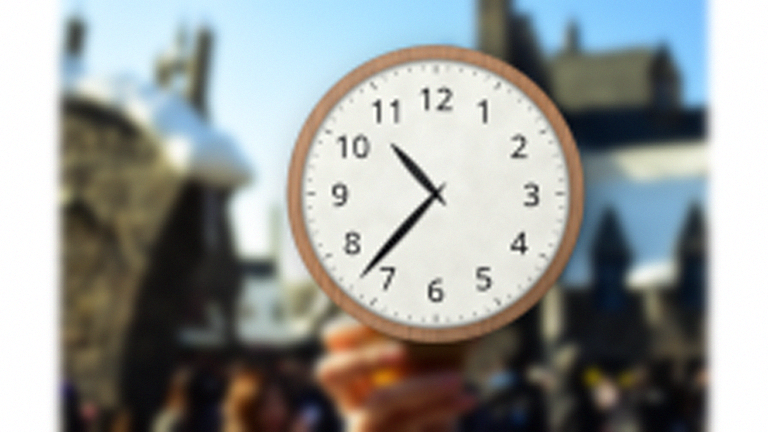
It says 10:37
